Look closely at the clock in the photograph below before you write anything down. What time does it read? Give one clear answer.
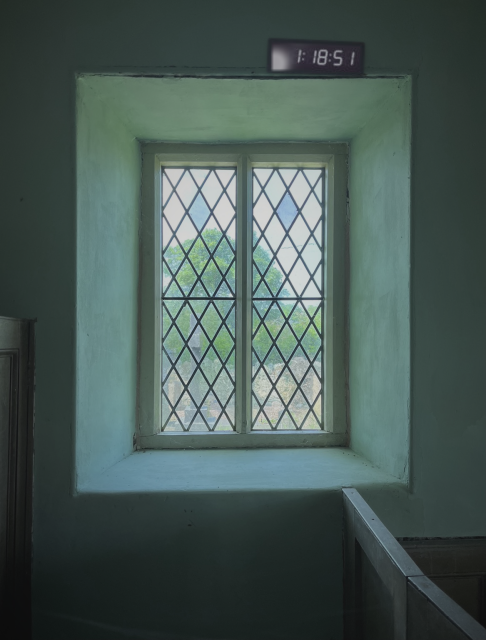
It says 1:18:51
